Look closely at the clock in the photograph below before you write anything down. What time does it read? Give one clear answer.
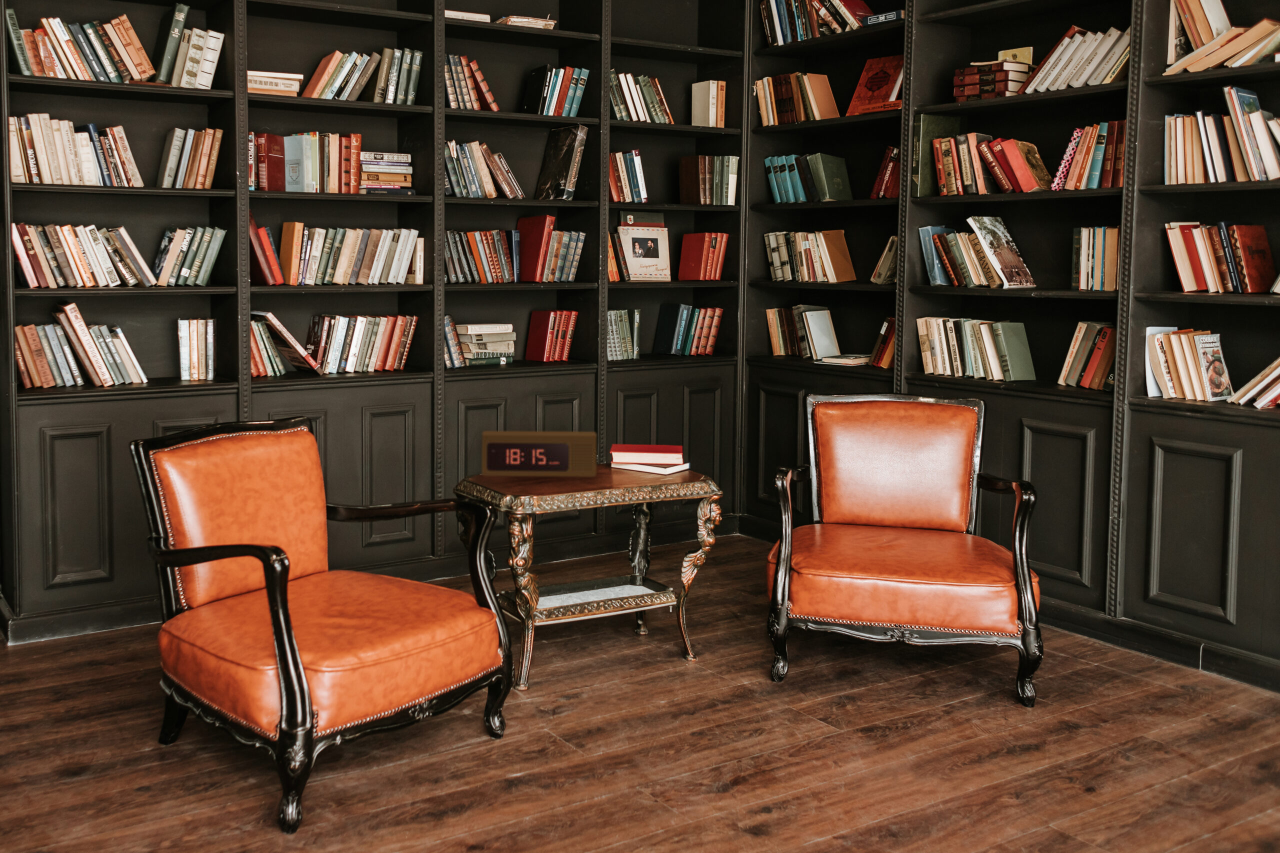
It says 18:15
